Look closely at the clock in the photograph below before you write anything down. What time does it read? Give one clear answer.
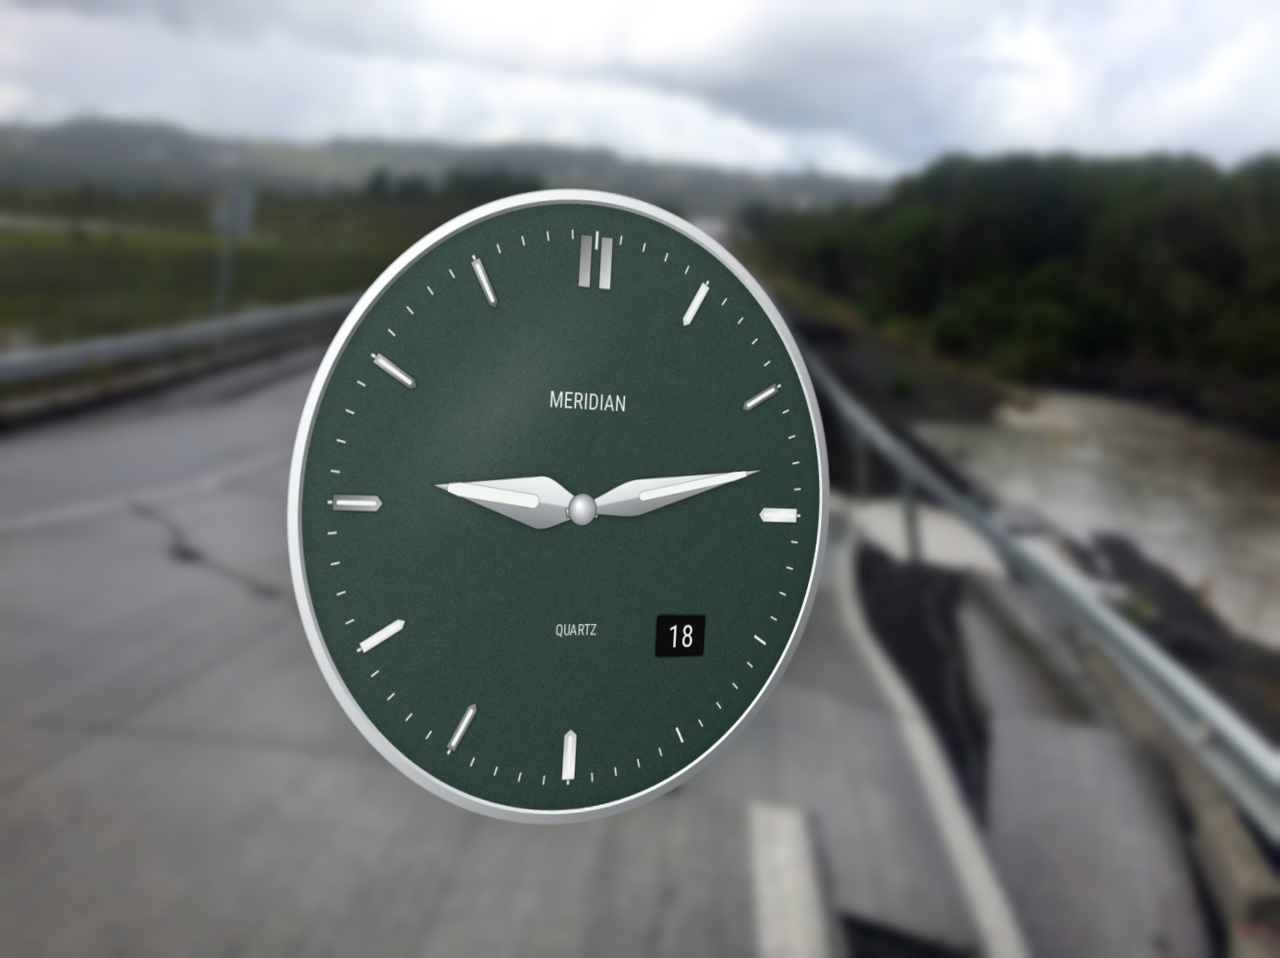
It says 9:13
